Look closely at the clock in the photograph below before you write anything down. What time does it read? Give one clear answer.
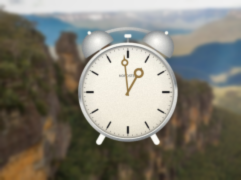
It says 12:59
